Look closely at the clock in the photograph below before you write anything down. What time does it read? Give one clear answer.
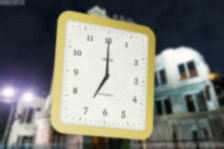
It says 7:00
